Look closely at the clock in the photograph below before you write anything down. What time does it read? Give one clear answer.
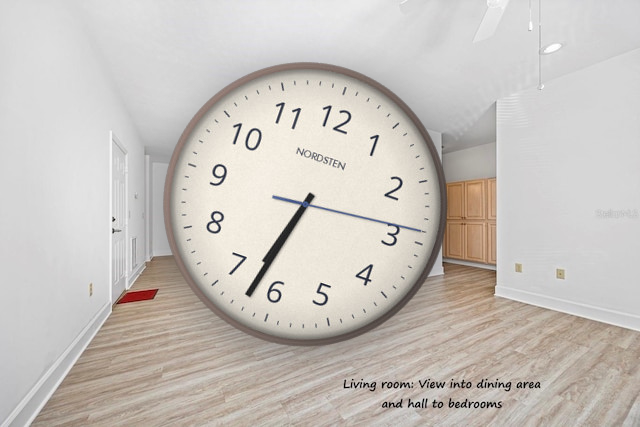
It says 6:32:14
